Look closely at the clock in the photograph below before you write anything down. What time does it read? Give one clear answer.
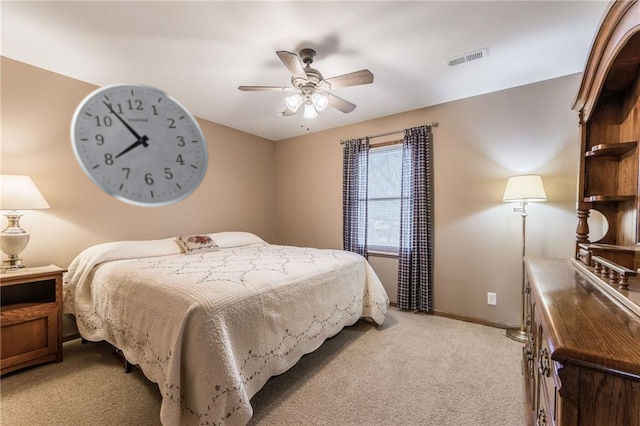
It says 7:54
